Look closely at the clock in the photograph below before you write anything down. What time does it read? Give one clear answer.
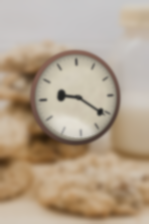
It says 9:21
